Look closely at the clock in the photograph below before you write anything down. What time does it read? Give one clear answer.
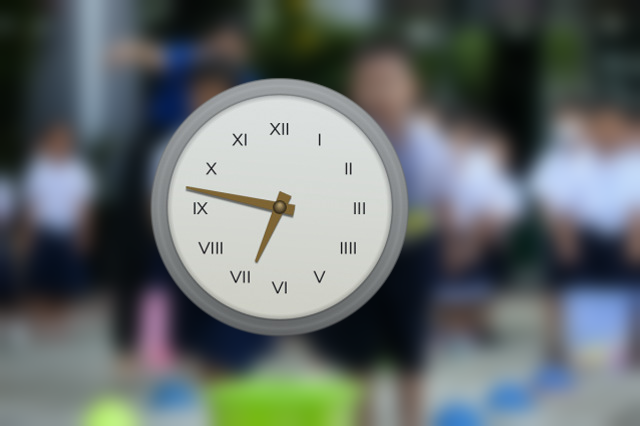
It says 6:47
